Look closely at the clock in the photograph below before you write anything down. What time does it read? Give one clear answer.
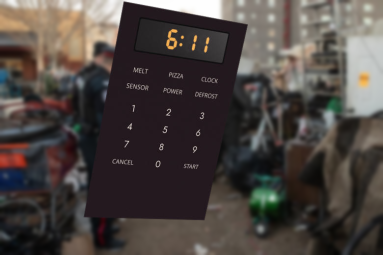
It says 6:11
